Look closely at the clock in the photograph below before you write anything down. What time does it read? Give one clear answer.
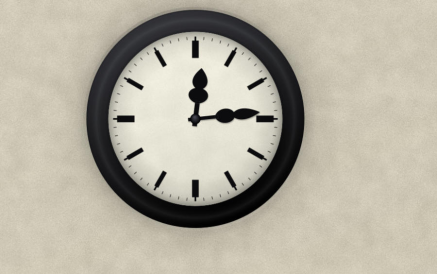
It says 12:14
